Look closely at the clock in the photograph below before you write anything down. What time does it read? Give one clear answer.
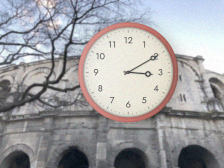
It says 3:10
